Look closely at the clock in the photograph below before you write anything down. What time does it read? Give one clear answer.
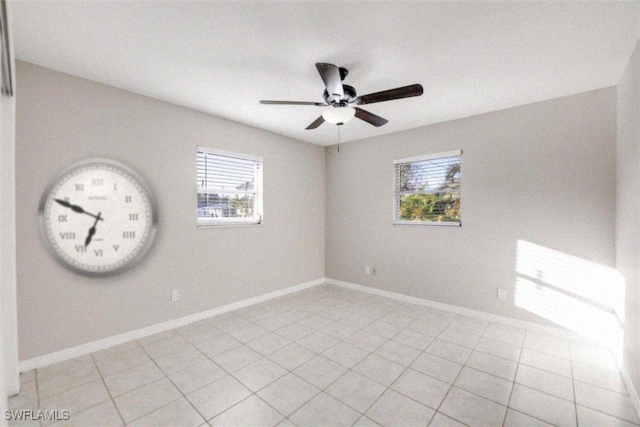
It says 6:49
